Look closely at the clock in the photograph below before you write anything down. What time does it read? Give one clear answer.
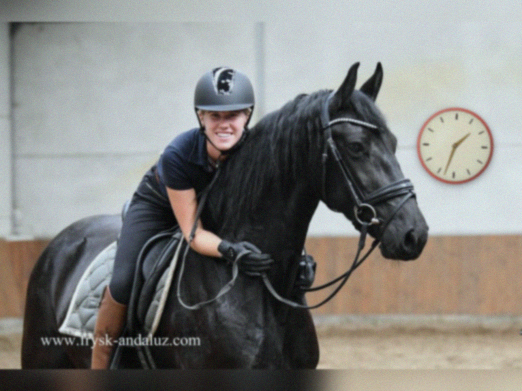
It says 1:33
